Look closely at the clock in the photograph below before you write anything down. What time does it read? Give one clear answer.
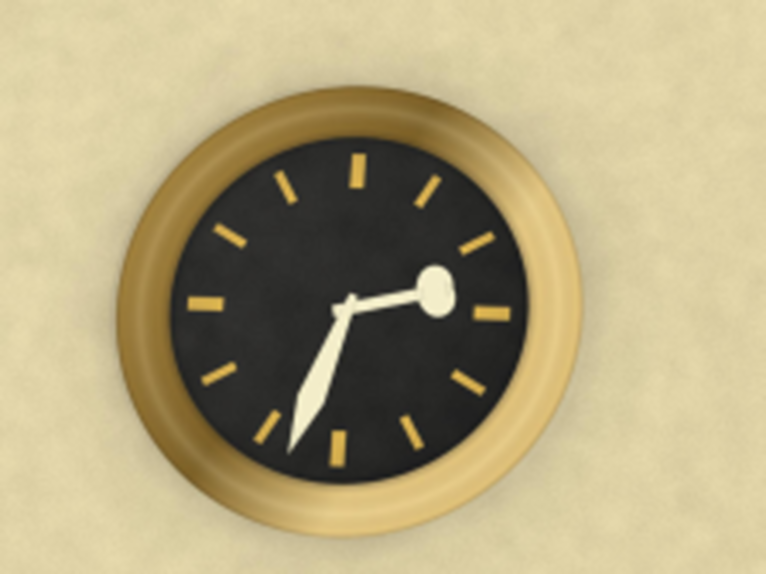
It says 2:33
